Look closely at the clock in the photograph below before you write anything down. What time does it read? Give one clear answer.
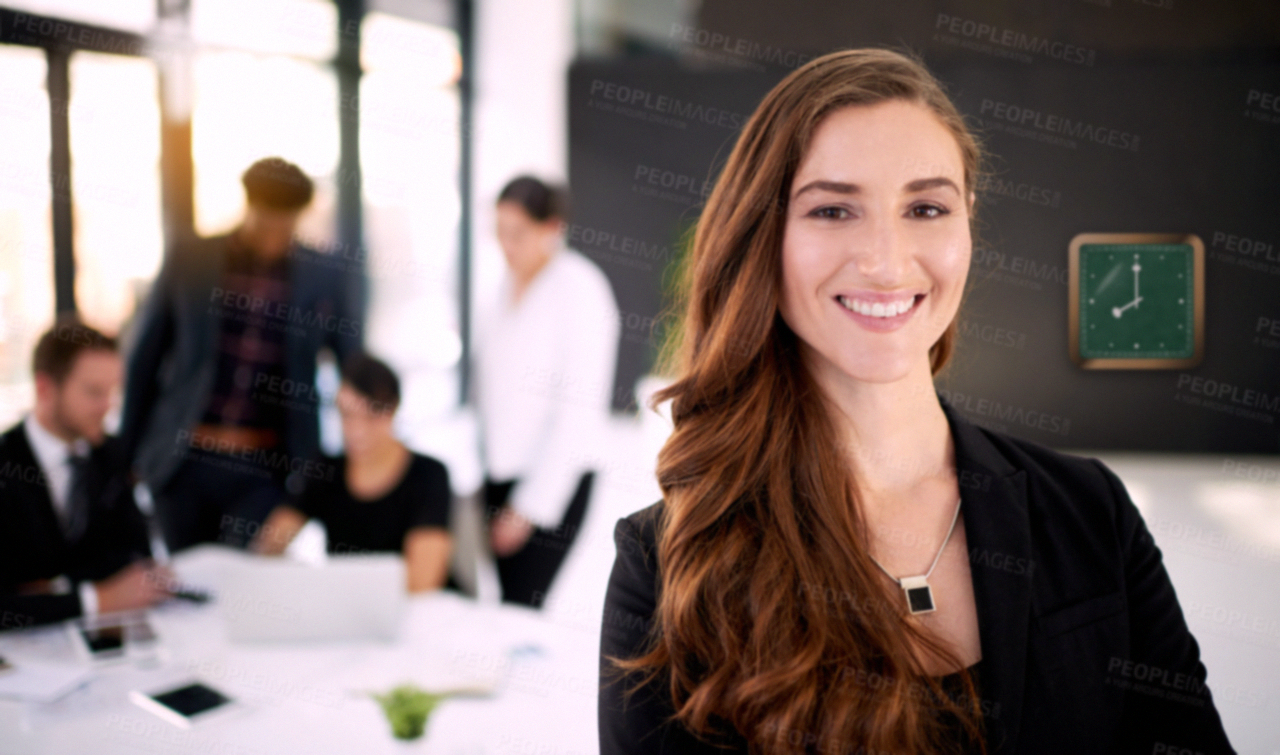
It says 8:00
